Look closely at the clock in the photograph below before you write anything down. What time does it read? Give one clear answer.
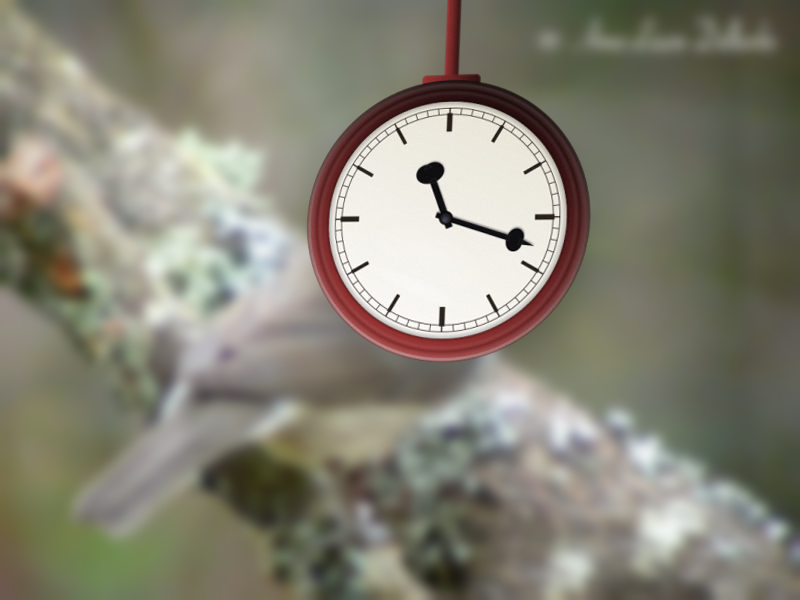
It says 11:18
